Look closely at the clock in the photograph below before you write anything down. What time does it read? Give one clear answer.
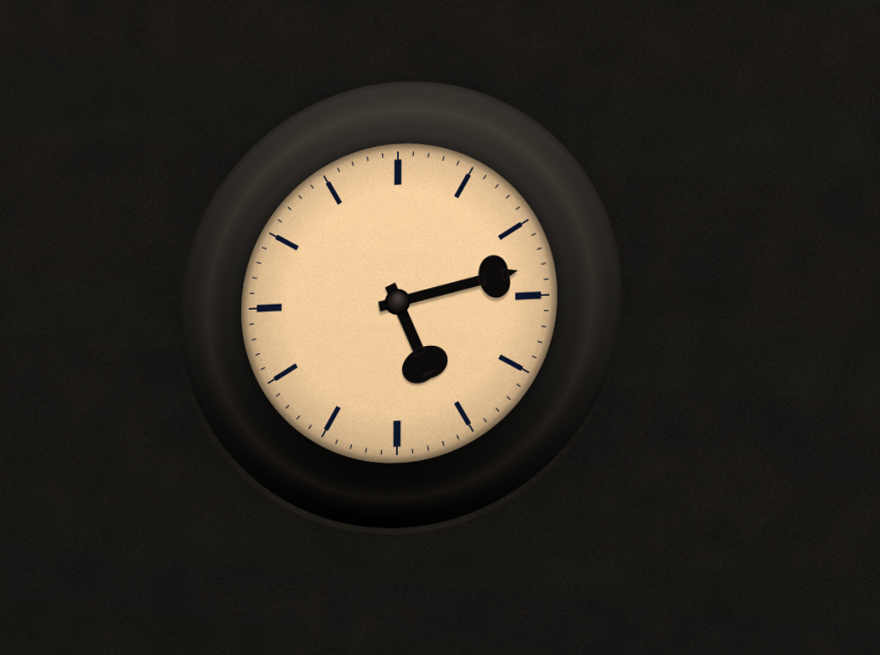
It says 5:13
